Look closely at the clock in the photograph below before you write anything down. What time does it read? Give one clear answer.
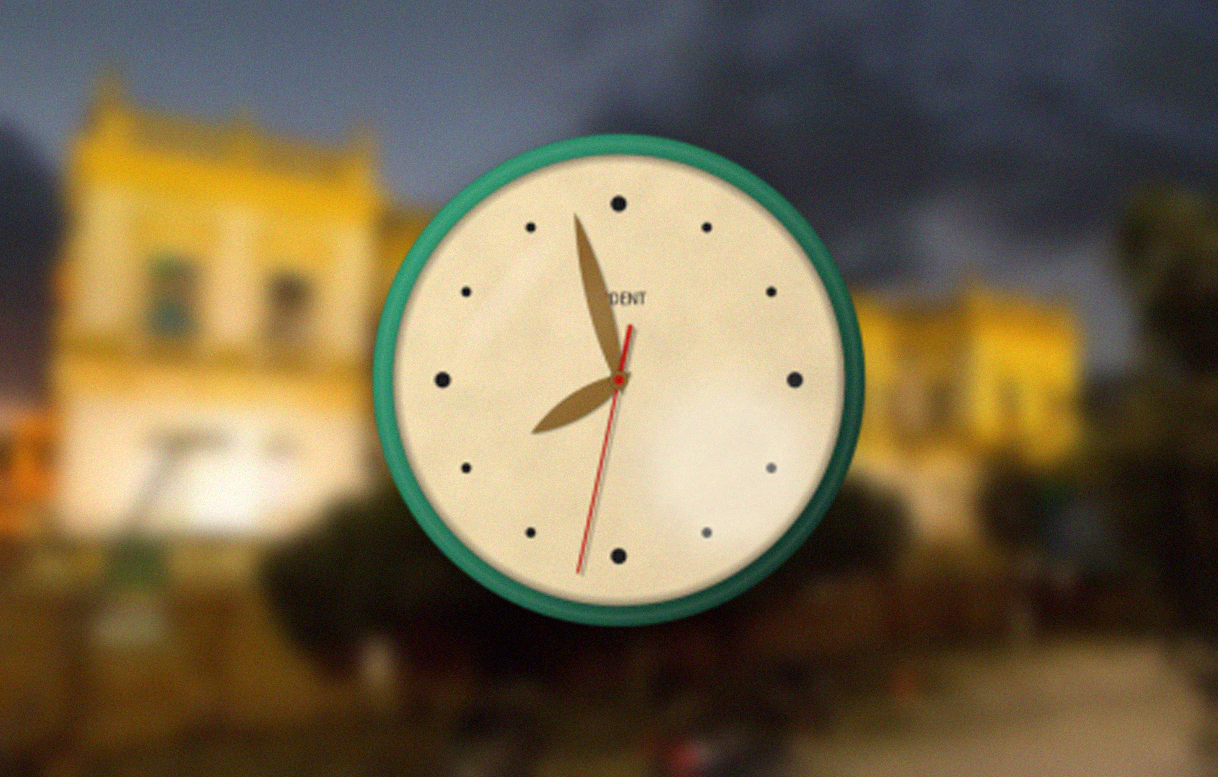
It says 7:57:32
